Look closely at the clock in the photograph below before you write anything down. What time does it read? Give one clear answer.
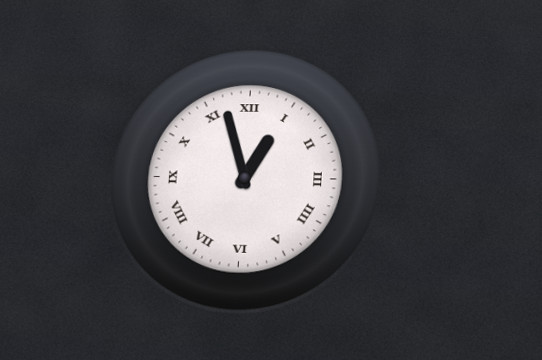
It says 12:57
